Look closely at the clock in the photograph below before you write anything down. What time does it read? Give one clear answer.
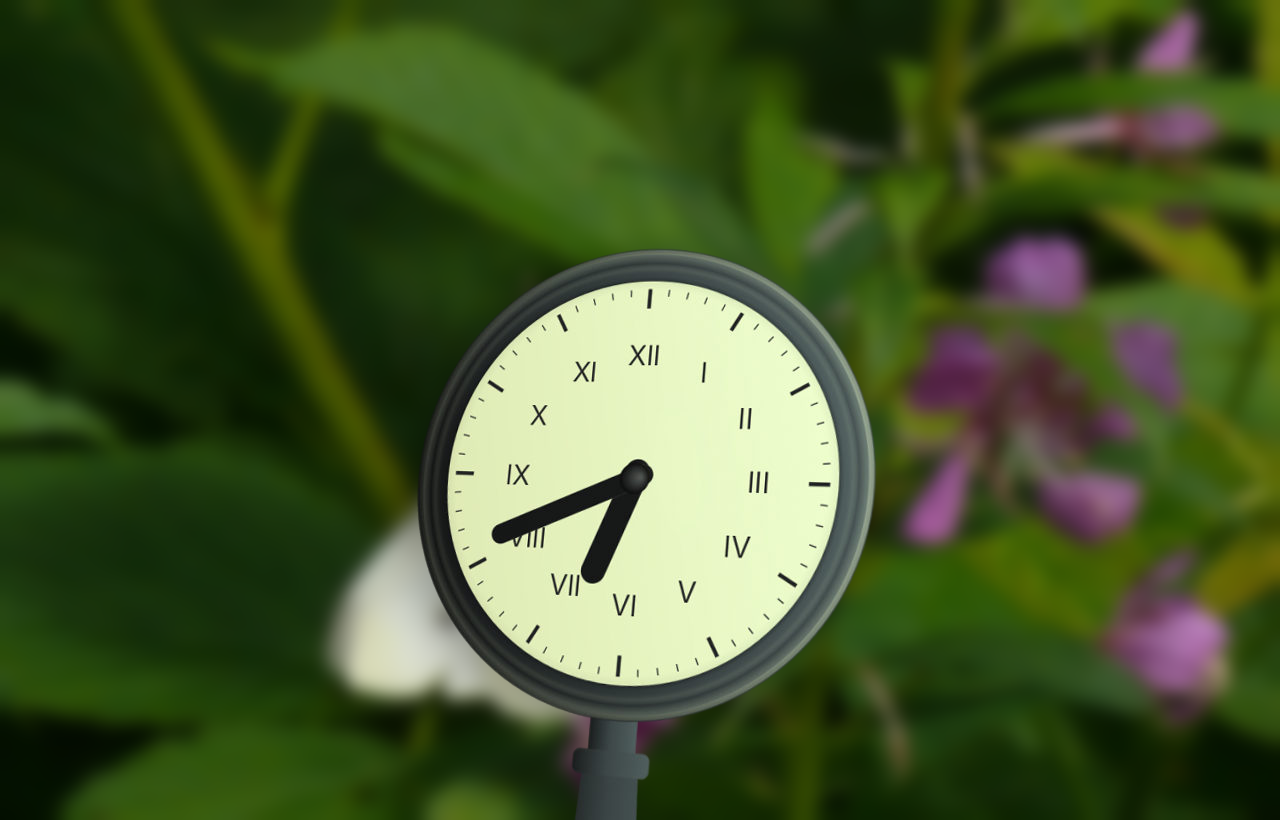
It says 6:41
